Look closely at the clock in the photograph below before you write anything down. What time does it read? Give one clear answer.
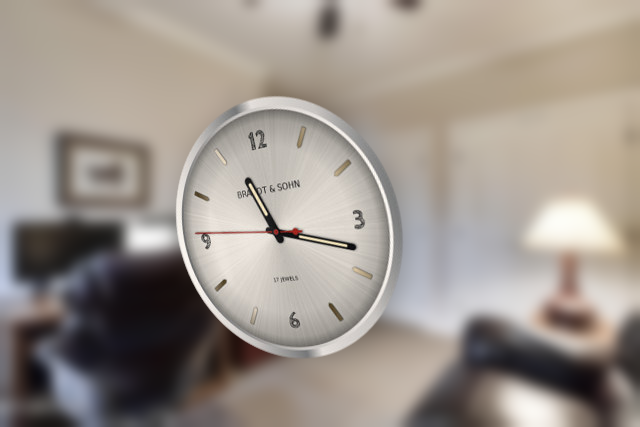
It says 11:17:46
